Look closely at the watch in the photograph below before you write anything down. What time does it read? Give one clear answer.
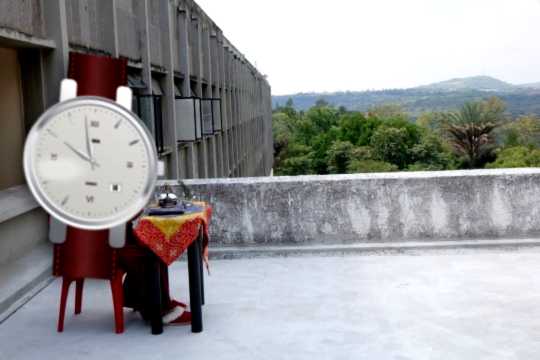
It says 9:58
